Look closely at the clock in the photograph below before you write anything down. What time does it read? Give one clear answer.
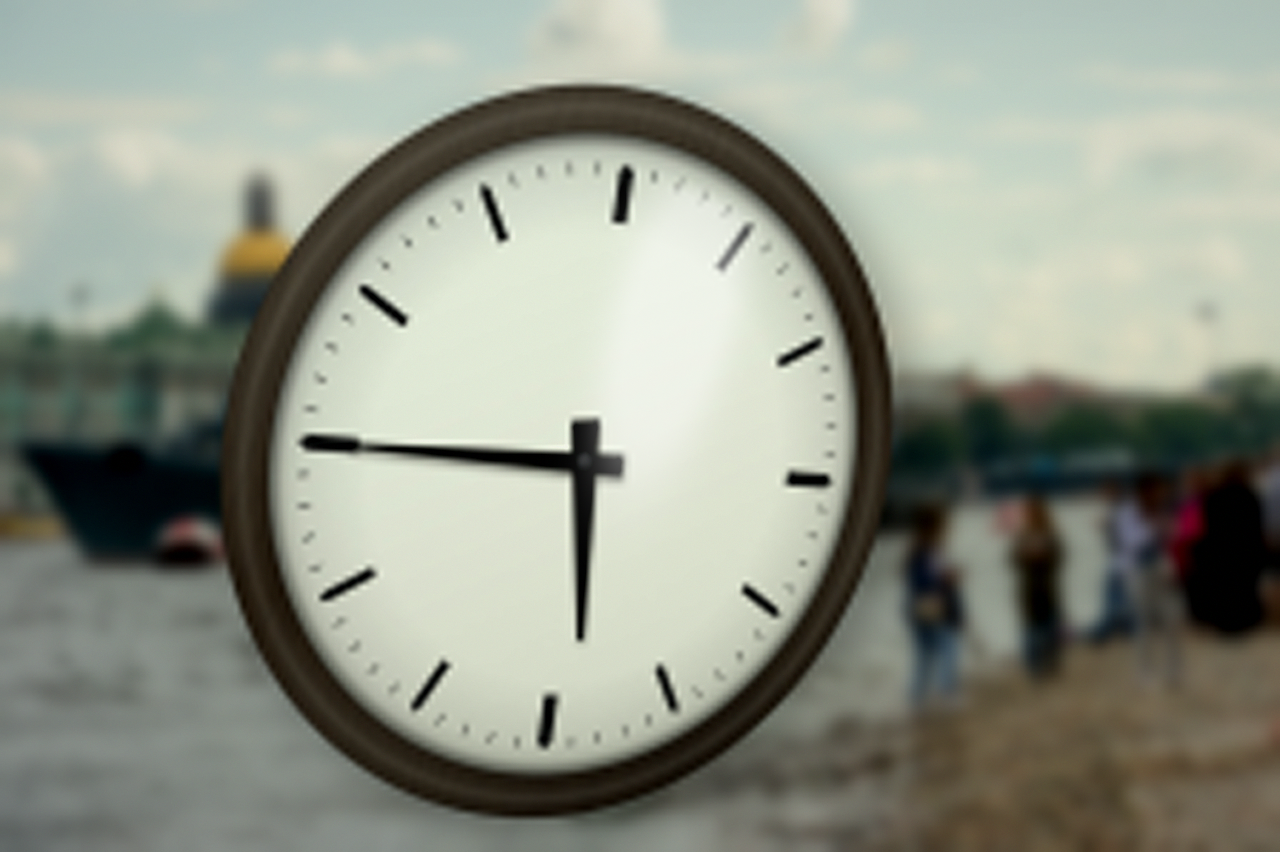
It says 5:45
